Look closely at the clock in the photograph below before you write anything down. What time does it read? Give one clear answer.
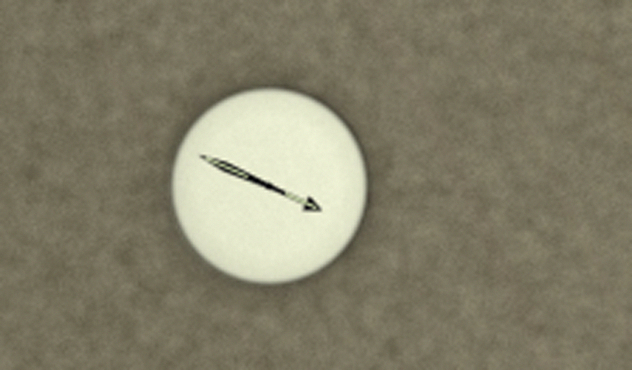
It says 3:49
